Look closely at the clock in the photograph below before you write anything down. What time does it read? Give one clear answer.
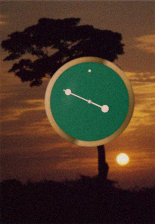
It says 3:49
